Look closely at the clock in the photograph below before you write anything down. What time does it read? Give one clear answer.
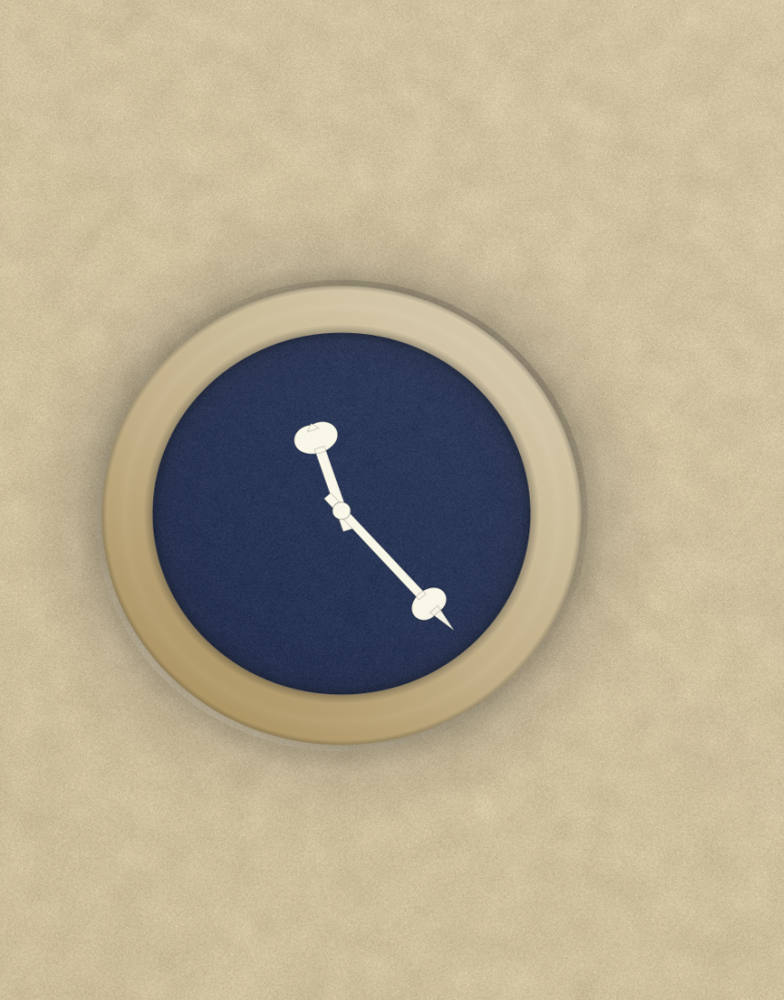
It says 11:23
